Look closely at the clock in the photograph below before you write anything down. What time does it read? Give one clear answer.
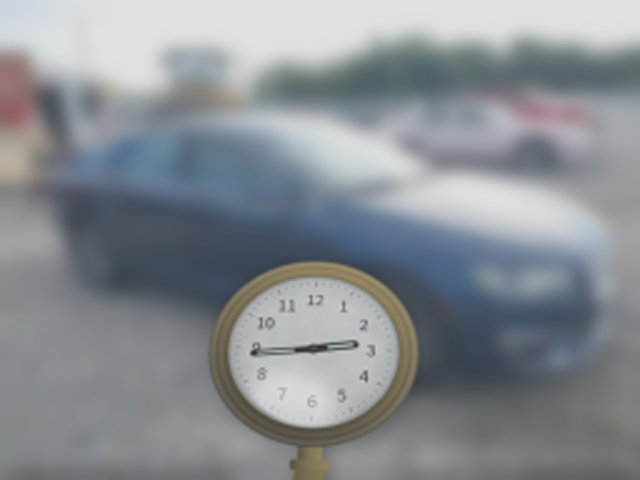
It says 2:44
